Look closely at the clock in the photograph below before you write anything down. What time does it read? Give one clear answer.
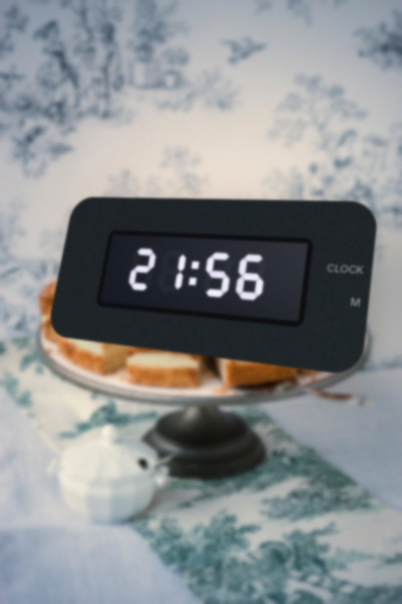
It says 21:56
